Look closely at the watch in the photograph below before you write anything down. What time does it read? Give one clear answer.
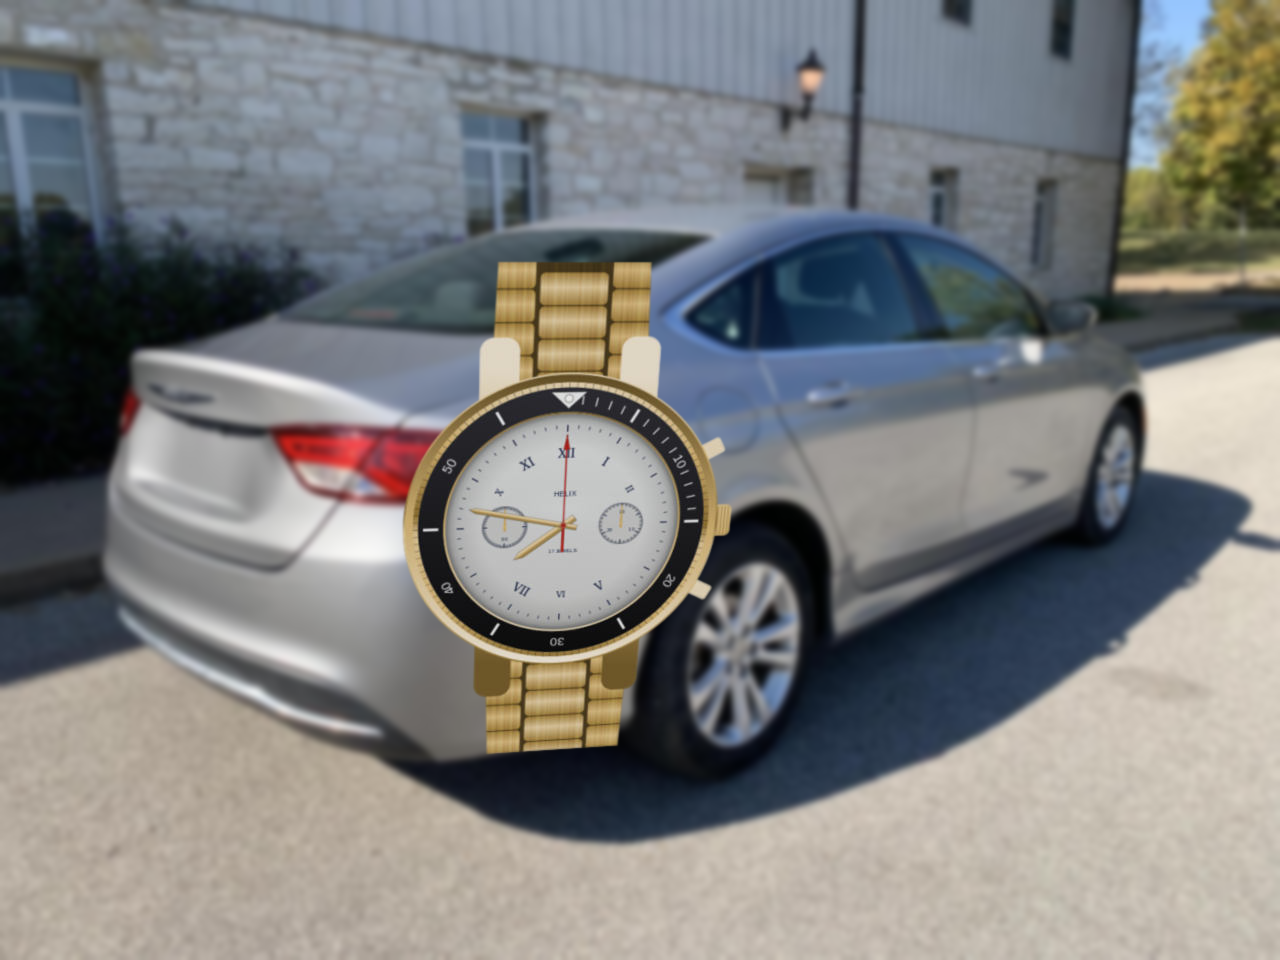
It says 7:47
